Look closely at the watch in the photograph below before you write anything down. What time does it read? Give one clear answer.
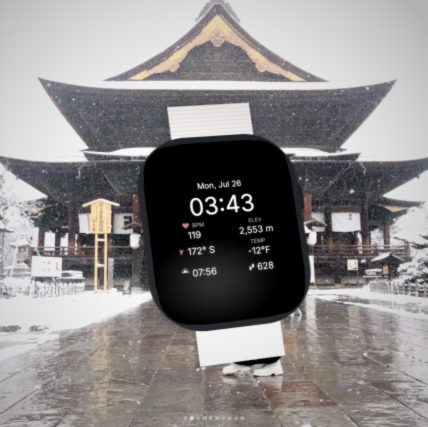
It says 3:43
